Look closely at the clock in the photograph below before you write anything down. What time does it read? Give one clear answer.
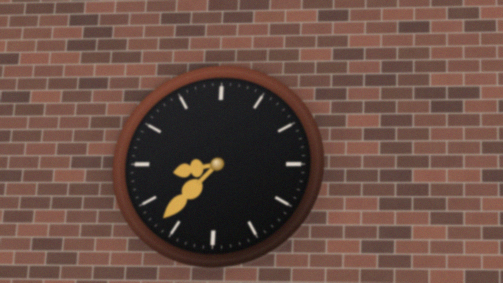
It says 8:37
